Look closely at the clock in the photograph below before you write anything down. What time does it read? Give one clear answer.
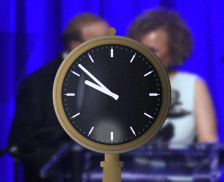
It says 9:52
